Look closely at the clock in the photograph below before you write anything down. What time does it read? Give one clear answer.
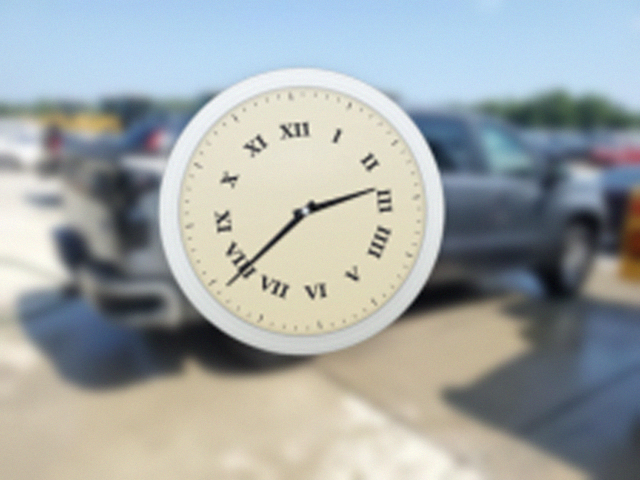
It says 2:39
